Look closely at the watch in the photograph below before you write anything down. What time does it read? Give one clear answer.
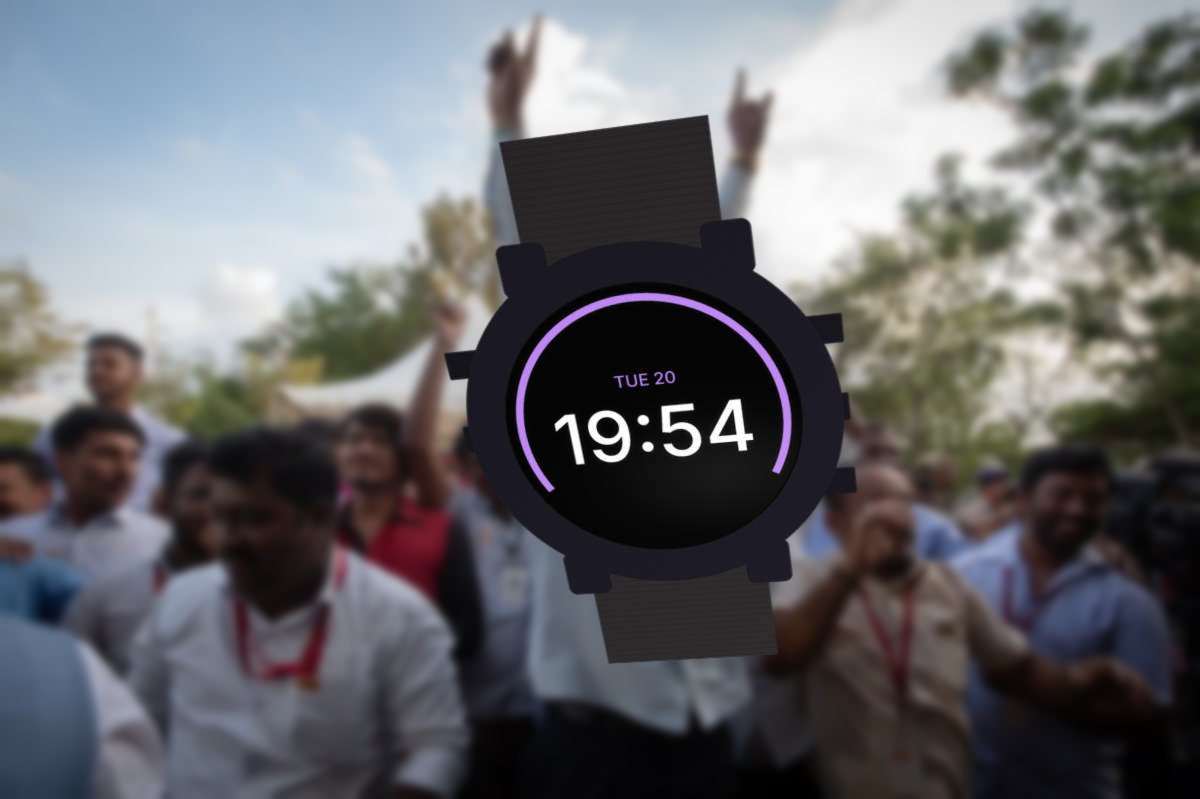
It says 19:54
